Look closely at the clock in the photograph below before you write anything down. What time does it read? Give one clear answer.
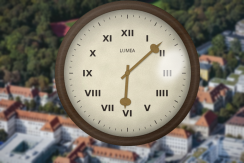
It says 6:08
